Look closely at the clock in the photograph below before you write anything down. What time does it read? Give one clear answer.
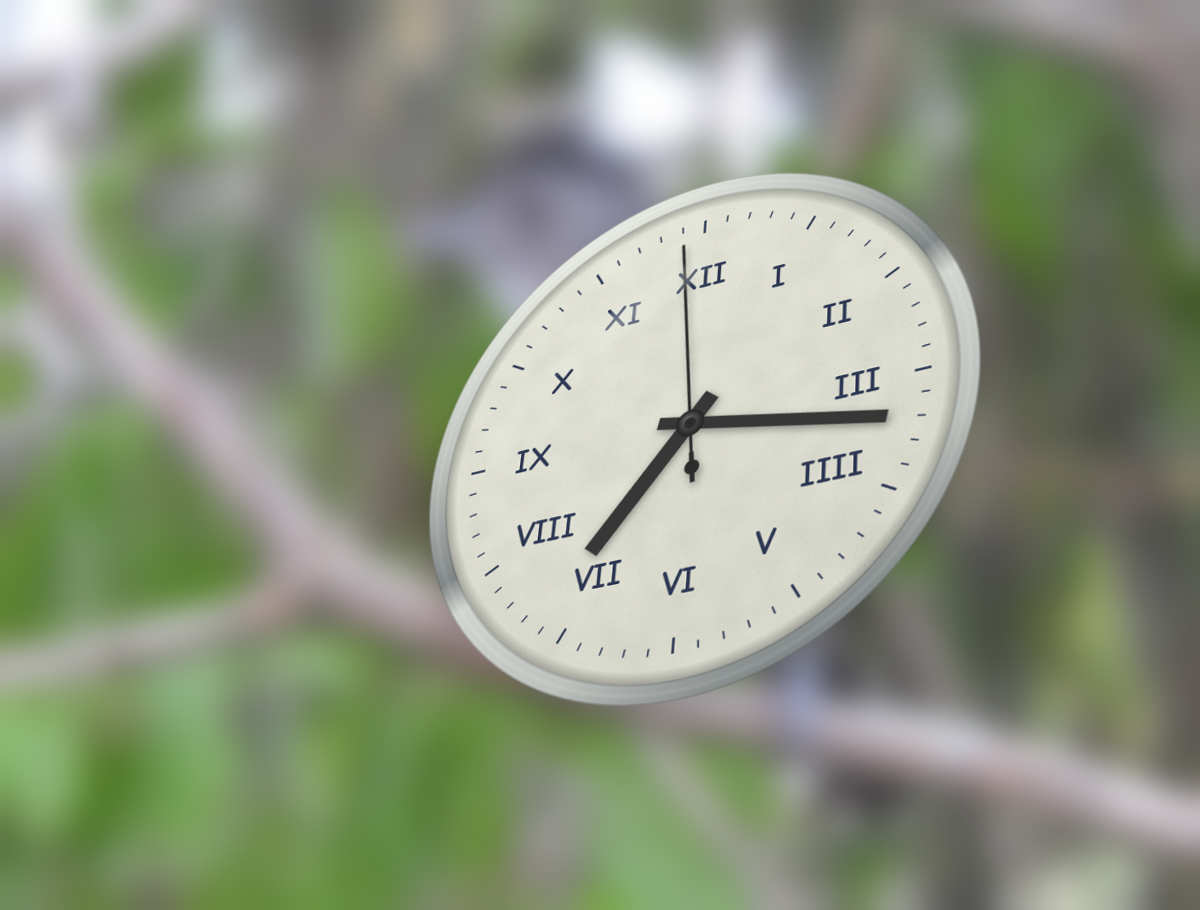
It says 7:16:59
